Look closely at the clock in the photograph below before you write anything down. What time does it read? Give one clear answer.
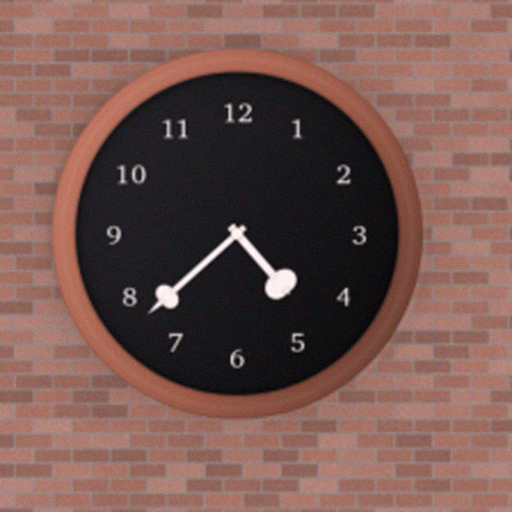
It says 4:38
